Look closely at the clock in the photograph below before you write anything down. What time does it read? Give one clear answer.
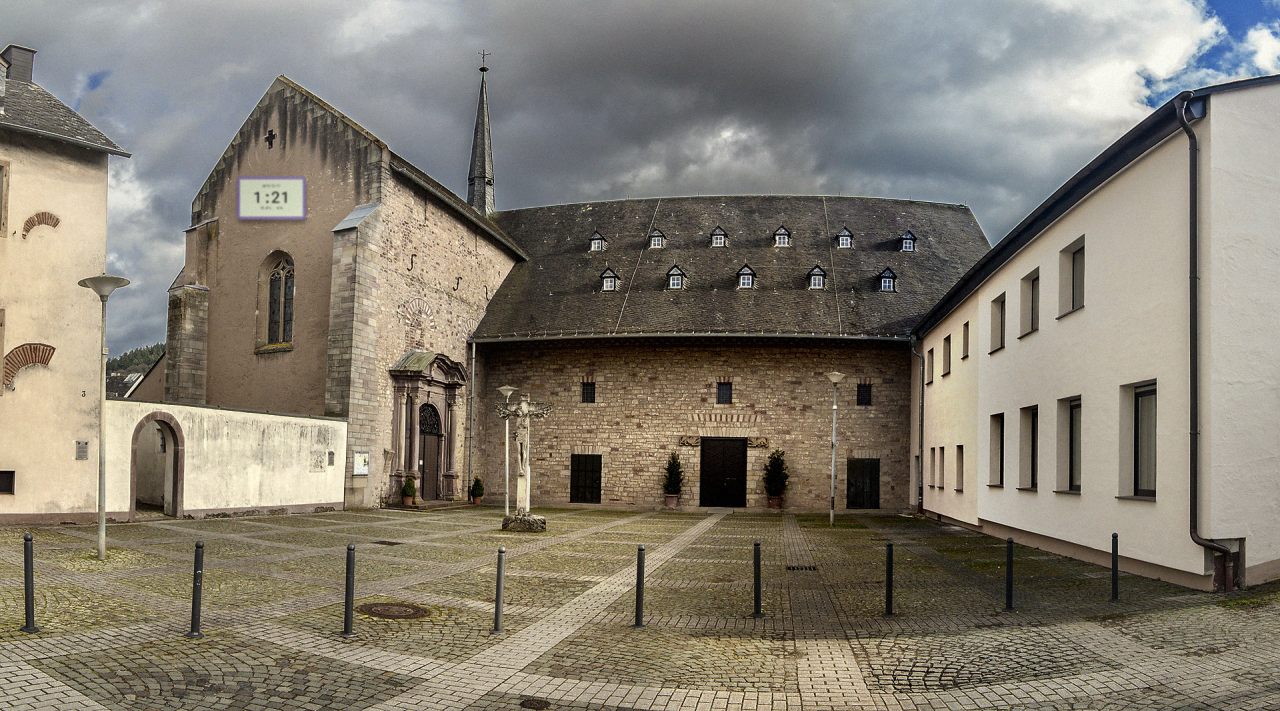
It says 1:21
